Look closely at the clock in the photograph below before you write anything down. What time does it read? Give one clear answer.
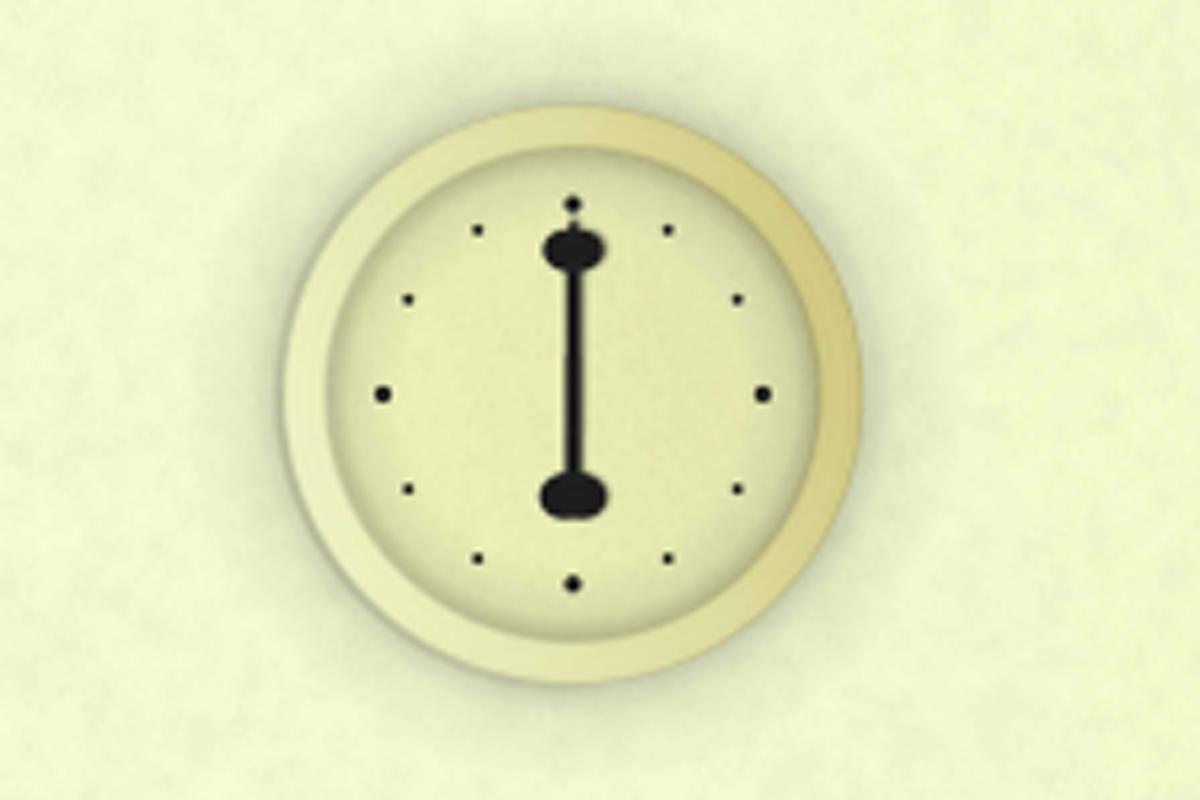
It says 6:00
